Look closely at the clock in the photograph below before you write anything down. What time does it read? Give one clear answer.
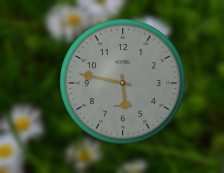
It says 5:47
